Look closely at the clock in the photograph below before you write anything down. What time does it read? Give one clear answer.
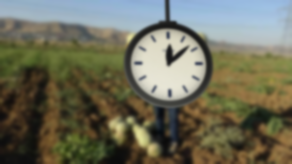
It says 12:08
